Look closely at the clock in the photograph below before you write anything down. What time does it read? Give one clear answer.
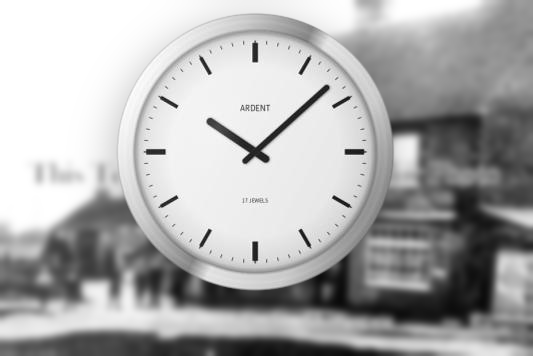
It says 10:08
